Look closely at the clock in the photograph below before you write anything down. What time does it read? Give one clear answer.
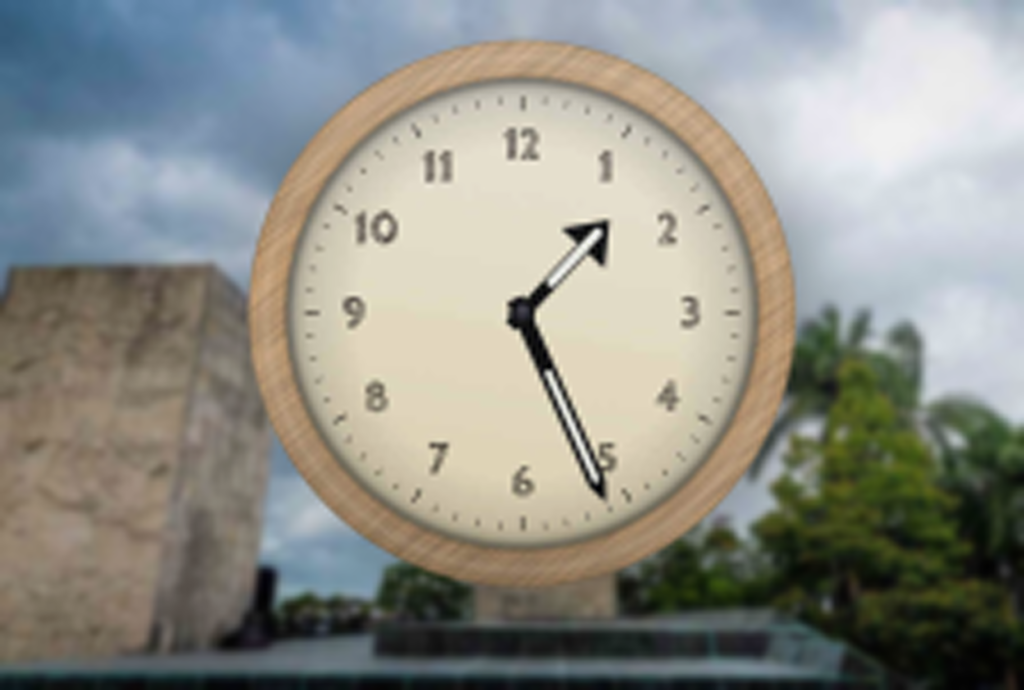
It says 1:26
